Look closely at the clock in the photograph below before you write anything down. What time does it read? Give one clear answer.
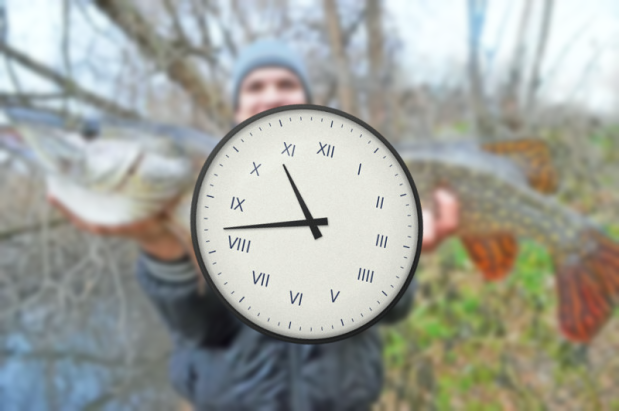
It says 10:42
